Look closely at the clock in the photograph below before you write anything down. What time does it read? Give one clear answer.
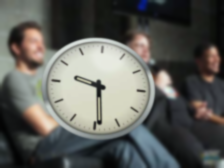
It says 9:29
